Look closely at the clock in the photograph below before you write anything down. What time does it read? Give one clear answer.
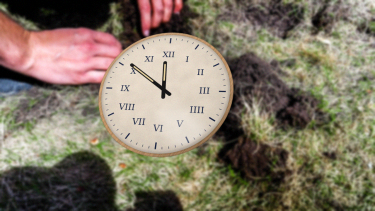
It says 11:51
